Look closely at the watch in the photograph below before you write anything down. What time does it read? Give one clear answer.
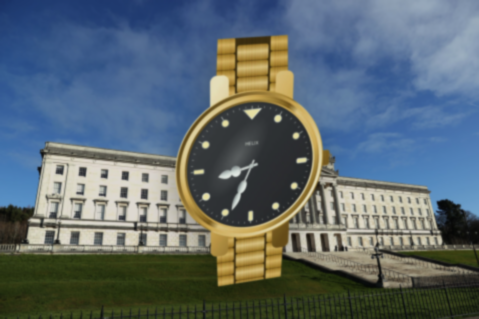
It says 8:34
